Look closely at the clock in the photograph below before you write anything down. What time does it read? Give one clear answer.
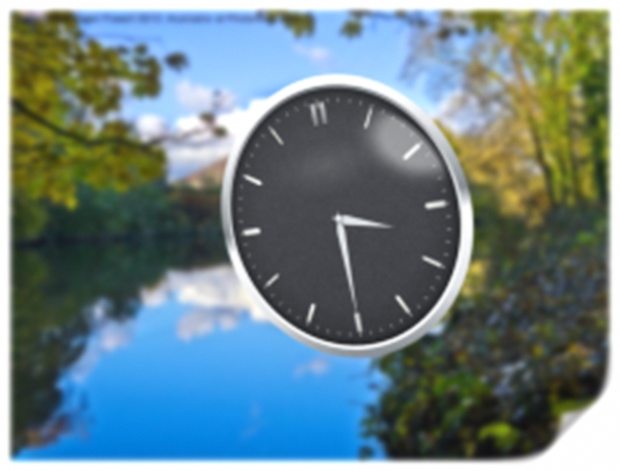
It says 3:30
